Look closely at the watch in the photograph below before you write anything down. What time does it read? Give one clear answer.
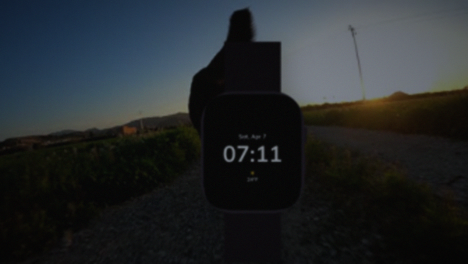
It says 7:11
